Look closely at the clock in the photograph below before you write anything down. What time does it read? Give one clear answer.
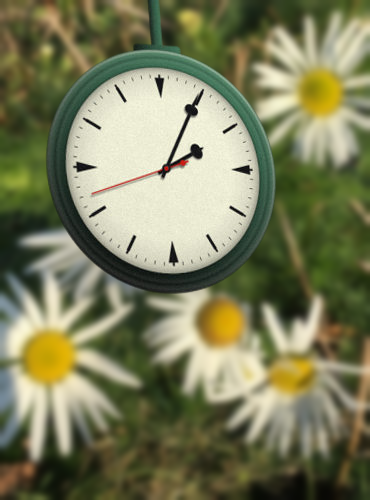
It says 2:04:42
